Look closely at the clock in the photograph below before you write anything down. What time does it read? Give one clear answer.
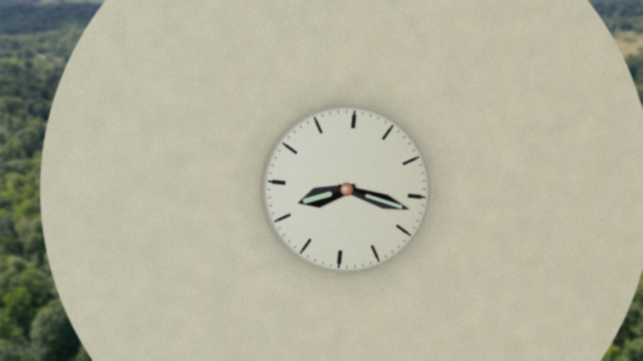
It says 8:17
